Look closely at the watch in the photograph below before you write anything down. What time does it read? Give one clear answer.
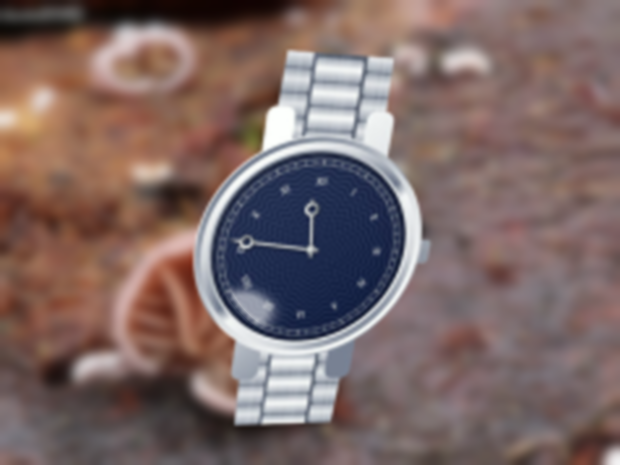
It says 11:46
